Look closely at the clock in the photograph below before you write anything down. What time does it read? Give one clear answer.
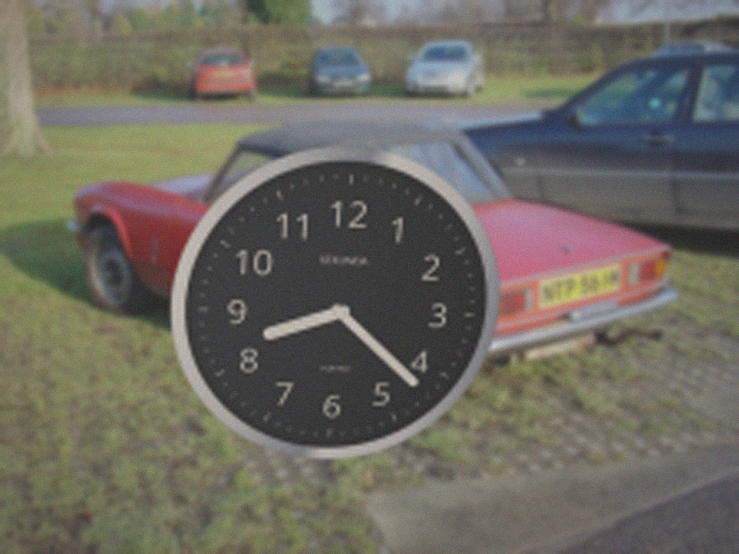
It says 8:22
